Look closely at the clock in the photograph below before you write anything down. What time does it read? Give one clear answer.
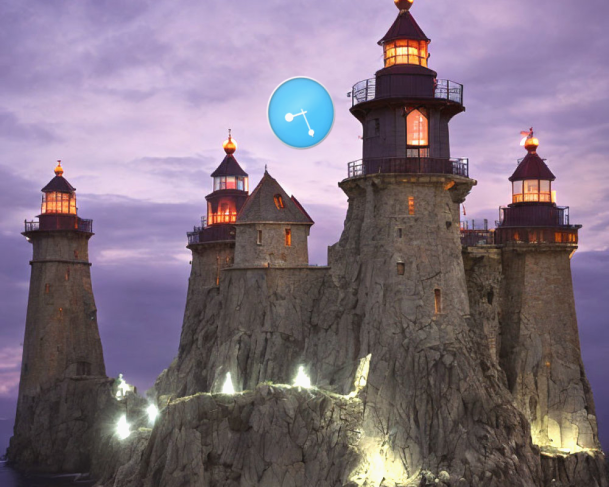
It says 8:26
